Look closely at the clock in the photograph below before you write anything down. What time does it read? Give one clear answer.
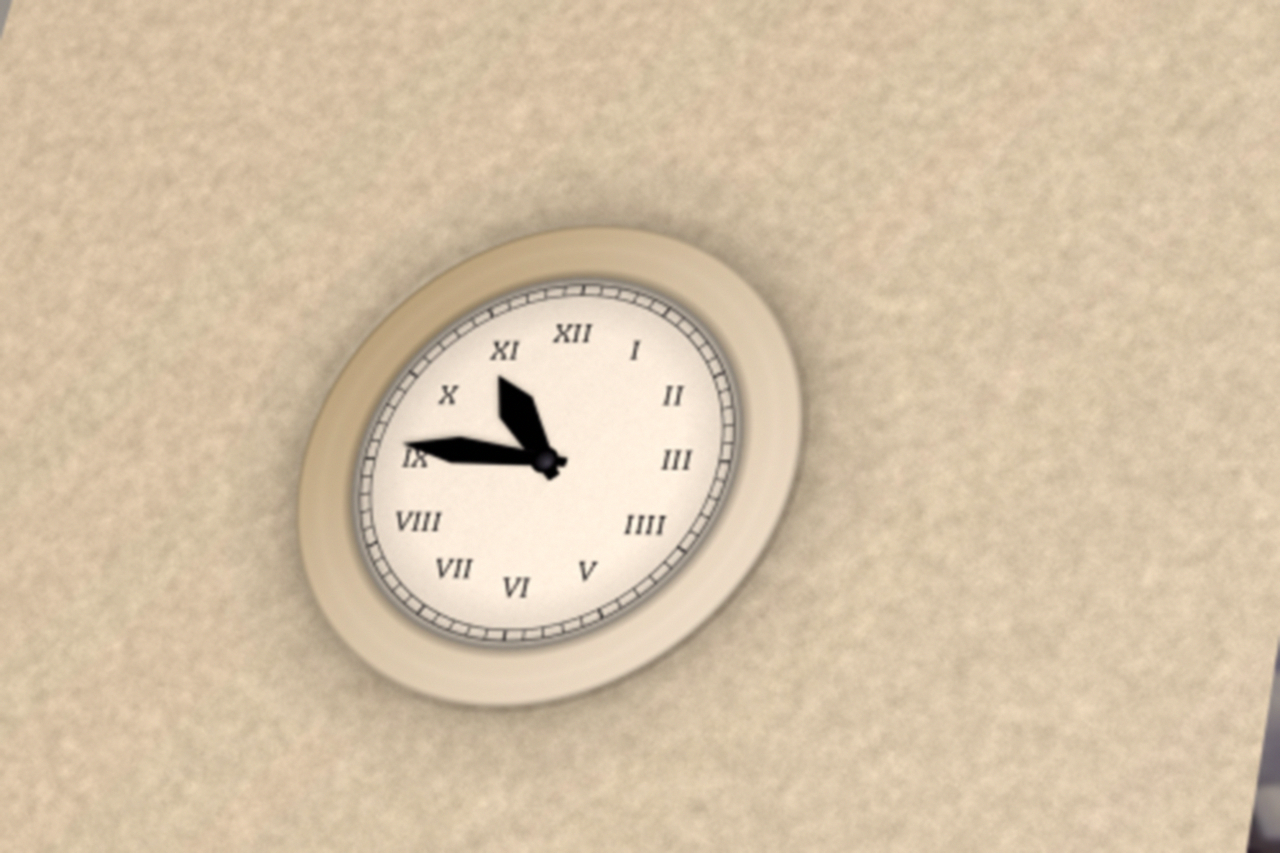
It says 10:46
